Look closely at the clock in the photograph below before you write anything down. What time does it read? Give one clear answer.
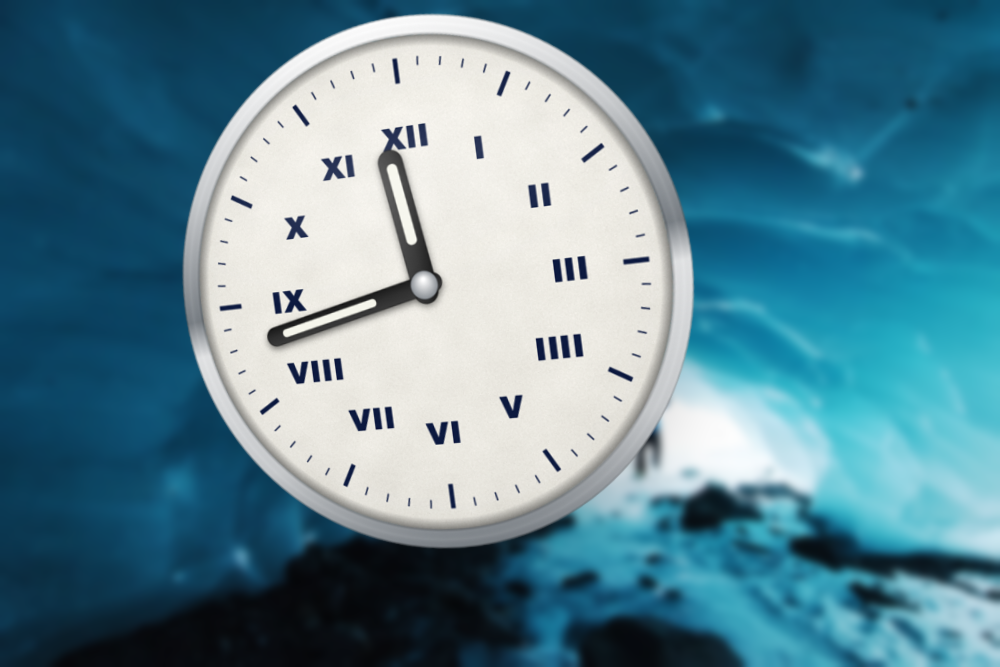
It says 11:43
